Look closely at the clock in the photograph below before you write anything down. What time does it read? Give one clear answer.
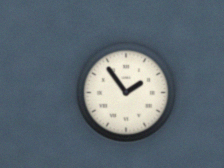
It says 1:54
